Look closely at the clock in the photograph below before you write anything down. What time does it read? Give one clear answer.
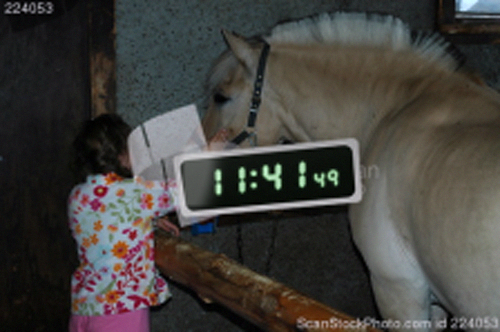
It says 11:41:49
